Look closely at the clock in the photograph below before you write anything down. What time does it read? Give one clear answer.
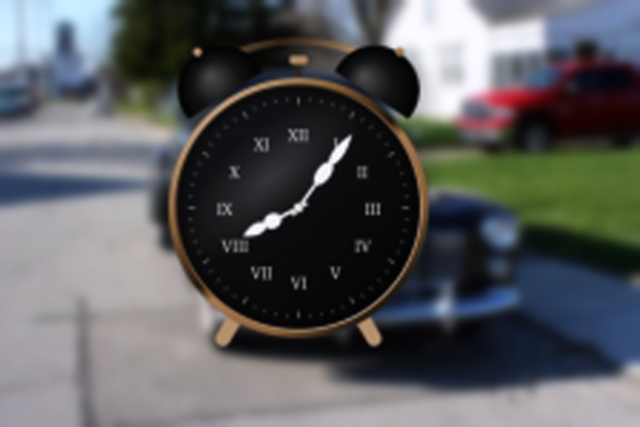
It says 8:06
